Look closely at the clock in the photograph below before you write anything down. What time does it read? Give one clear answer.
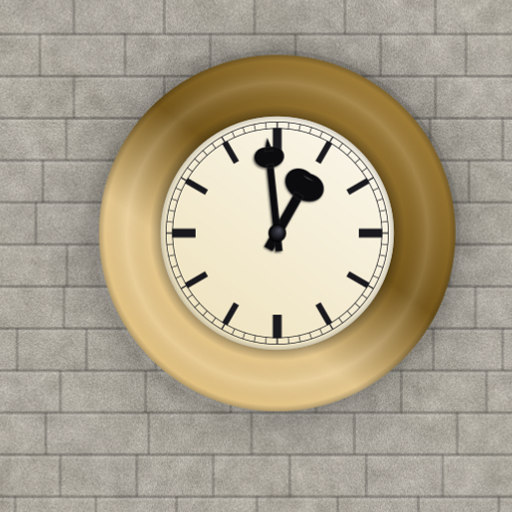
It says 12:59
